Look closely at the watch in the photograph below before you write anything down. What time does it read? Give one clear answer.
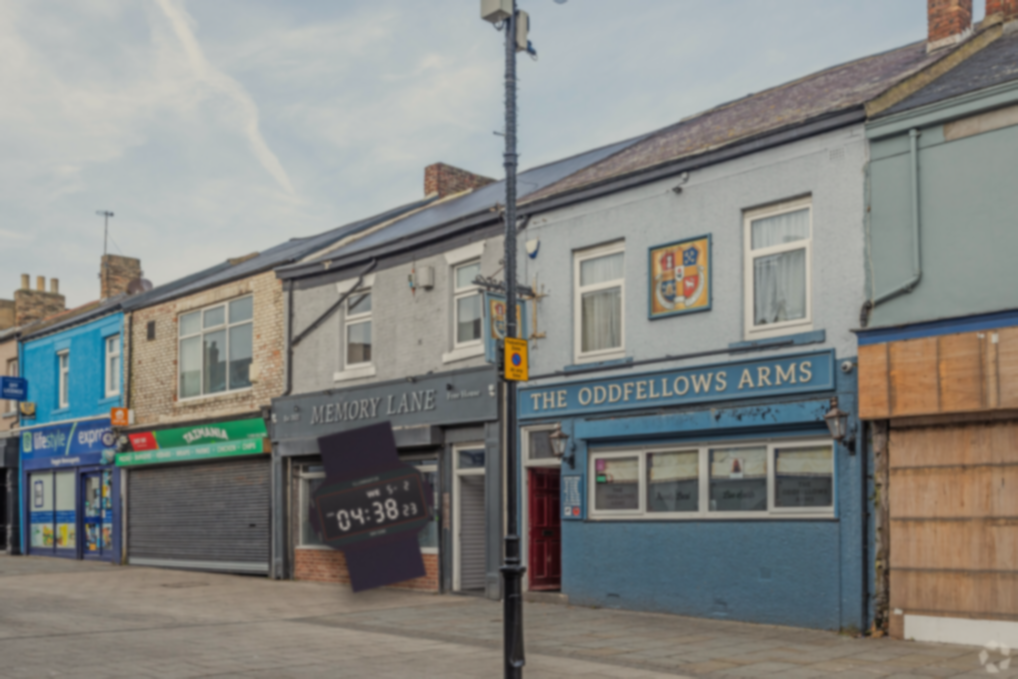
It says 4:38
